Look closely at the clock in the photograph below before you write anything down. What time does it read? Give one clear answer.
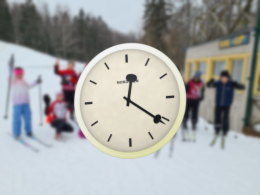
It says 12:21
